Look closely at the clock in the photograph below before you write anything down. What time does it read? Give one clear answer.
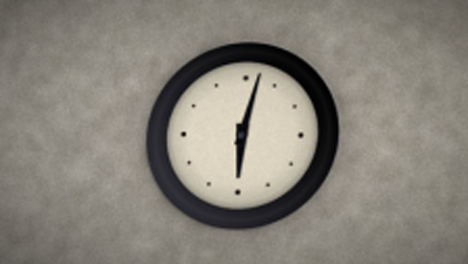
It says 6:02
